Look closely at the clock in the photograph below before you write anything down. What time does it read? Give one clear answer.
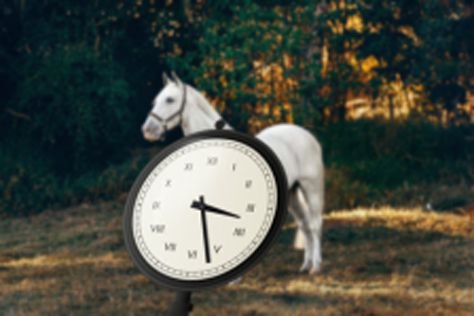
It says 3:27
